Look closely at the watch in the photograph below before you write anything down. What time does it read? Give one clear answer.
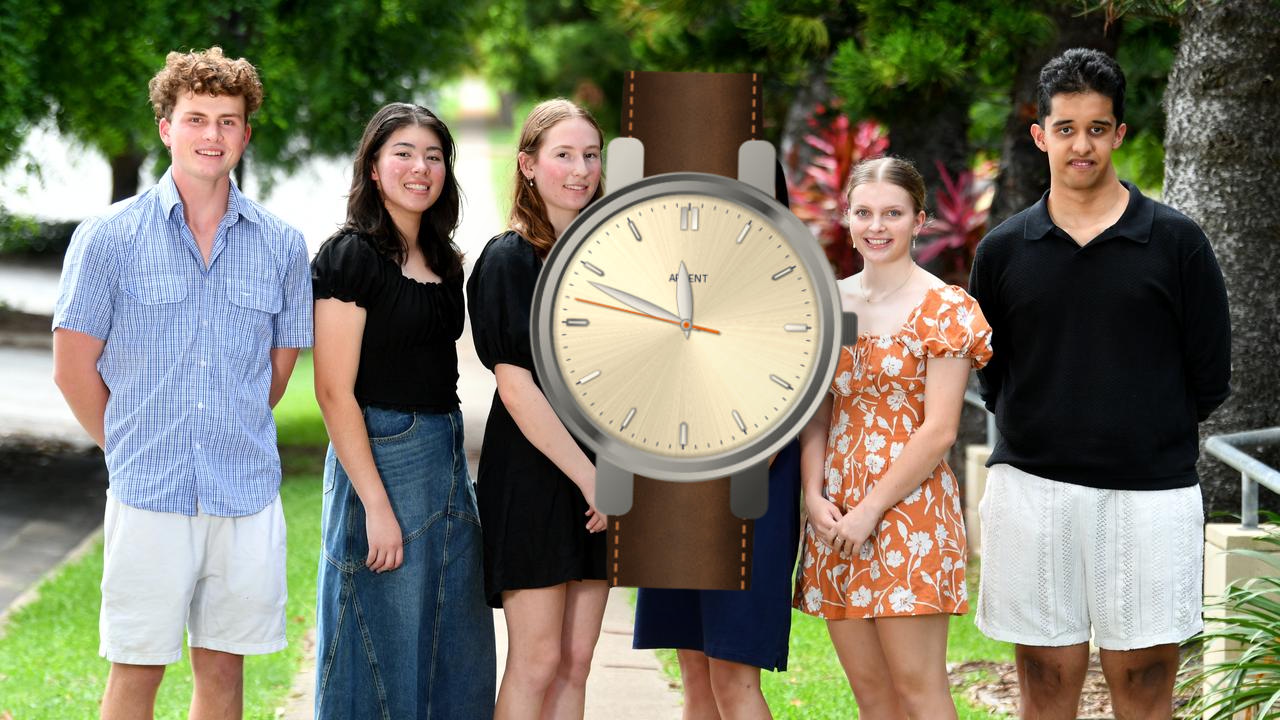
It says 11:48:47
